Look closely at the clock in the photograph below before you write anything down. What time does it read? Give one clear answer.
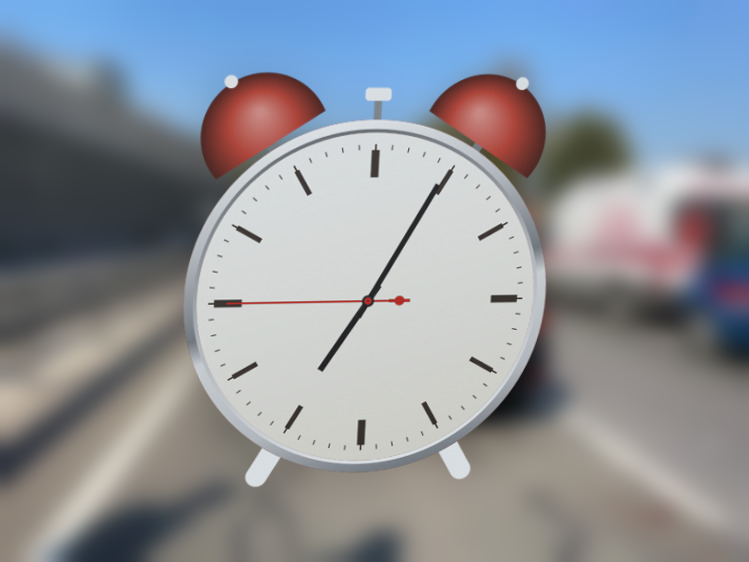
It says 7:04:45
